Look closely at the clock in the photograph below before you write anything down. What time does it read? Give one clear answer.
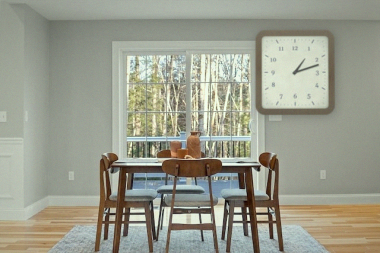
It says 1:12
